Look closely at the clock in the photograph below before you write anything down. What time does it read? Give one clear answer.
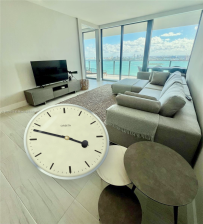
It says 3:48
